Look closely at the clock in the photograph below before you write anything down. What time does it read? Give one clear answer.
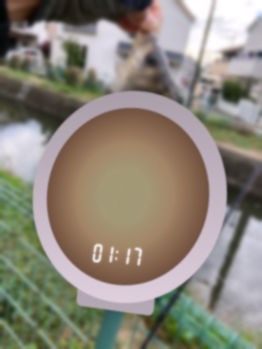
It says 1:17
